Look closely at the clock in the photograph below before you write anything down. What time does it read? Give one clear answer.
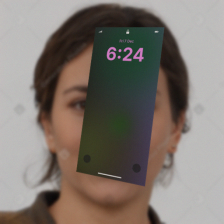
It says 6:24
